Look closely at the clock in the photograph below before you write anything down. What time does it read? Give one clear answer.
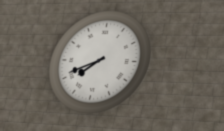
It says 7:41
